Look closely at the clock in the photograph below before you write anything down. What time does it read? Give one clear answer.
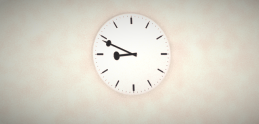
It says 8:49
